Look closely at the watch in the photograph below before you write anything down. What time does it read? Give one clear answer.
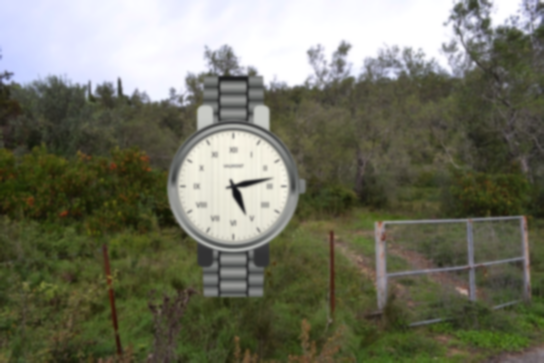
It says 5:13
